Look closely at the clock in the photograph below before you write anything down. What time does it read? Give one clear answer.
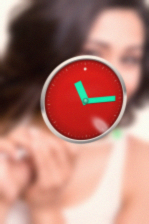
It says 11:15
